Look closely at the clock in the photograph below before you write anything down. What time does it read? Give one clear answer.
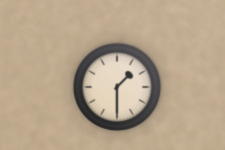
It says 1:30
